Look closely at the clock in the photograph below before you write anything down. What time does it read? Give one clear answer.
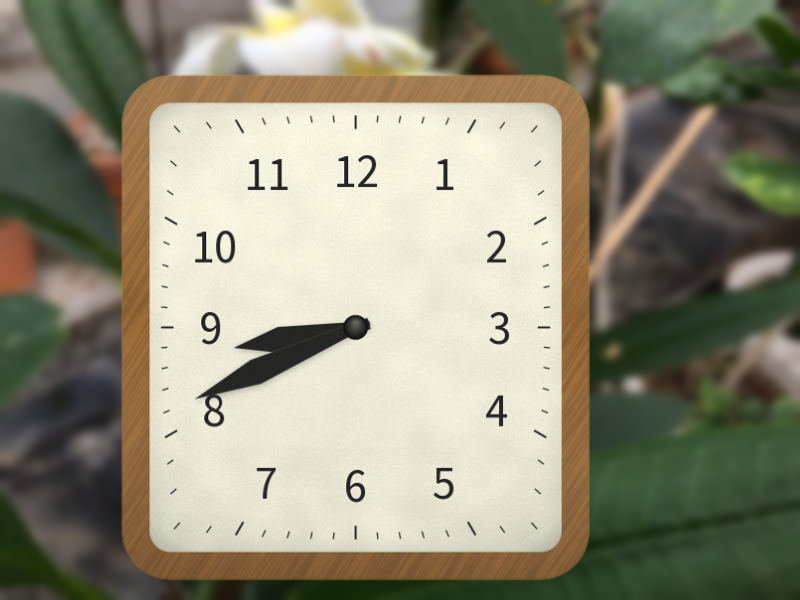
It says 8:41
